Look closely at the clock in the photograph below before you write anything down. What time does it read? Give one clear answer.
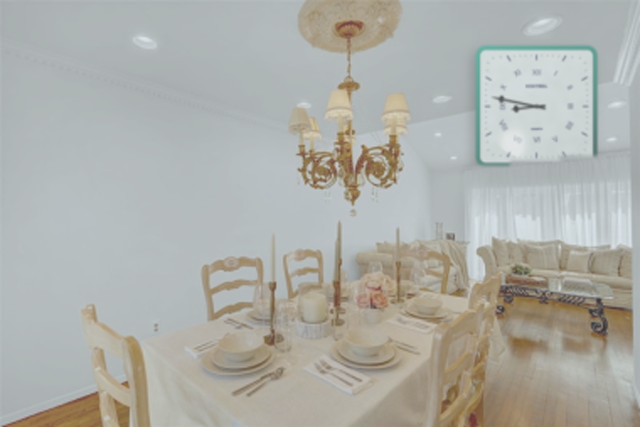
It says 8:47
